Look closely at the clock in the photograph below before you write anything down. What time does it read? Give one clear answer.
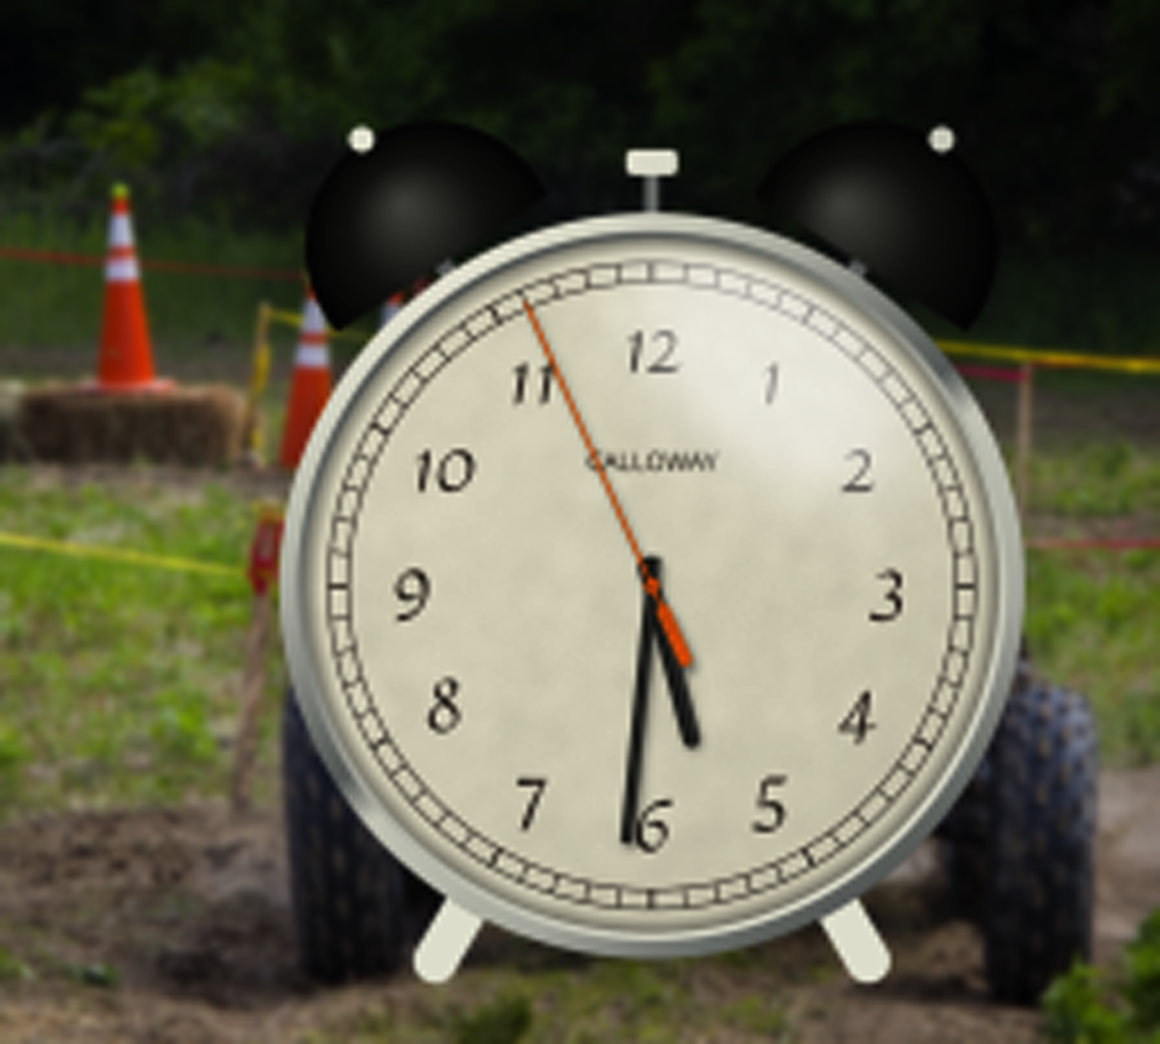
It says 5:30:56
